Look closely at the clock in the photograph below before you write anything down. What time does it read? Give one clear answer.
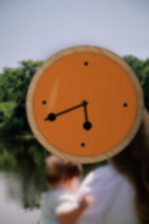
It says 5:41
